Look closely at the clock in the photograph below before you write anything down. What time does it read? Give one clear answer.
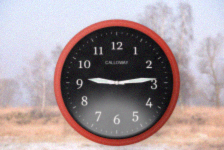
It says 9:14
